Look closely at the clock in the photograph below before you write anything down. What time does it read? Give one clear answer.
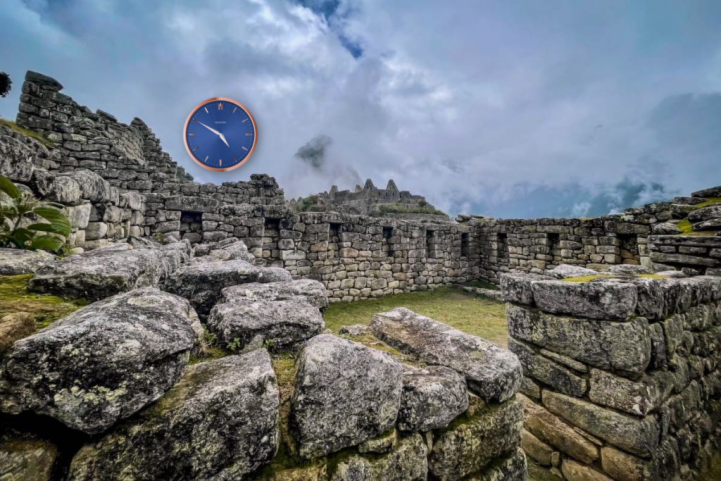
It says 4:50
